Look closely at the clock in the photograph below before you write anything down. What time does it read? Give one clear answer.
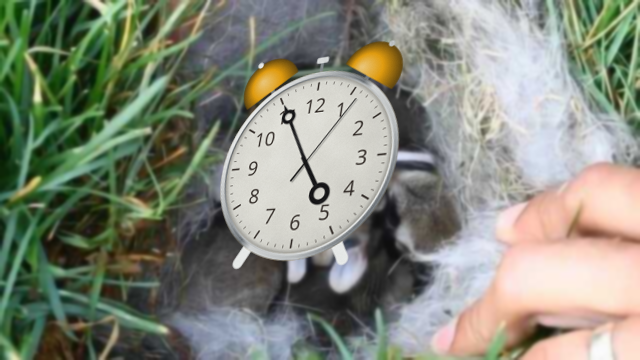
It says 4:55:06
